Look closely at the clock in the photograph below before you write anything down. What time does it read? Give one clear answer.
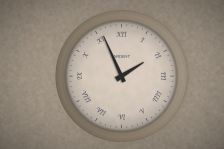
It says 1:56
